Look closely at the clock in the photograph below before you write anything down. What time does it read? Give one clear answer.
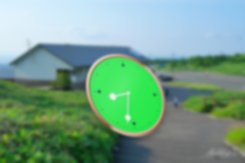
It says 8:32
